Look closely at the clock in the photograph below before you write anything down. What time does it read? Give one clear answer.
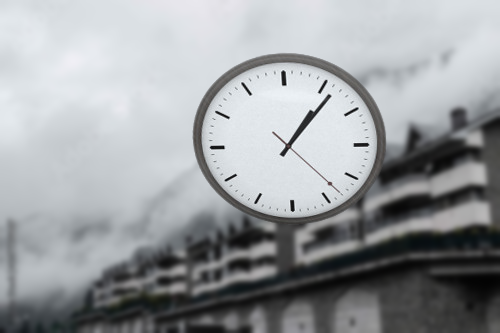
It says 1:06:23
